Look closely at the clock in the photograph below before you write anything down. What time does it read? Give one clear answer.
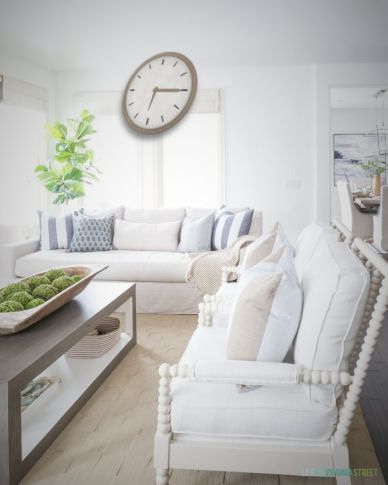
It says 6:15
